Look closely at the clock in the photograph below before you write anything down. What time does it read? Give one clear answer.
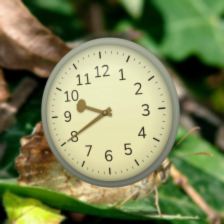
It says 9:40
